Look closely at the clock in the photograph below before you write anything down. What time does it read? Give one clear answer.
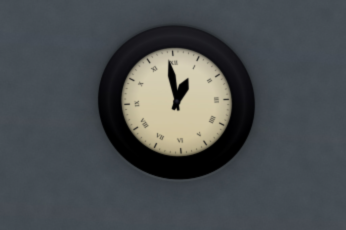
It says 12:59
